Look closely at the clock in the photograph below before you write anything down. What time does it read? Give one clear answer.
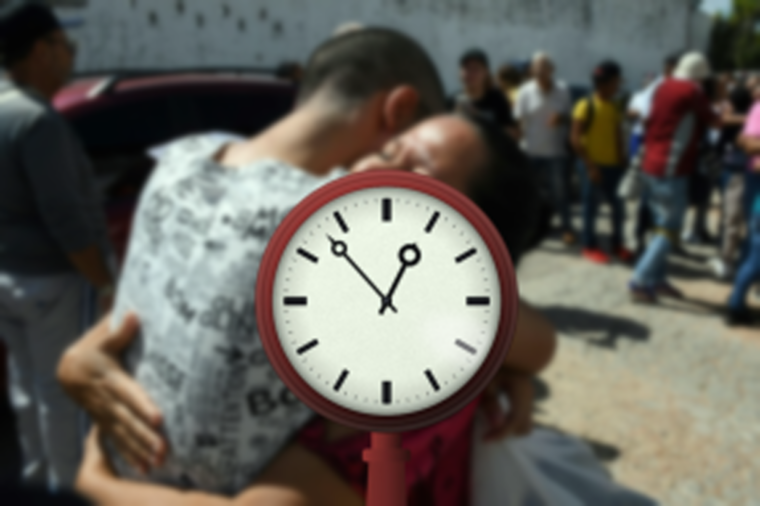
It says 12:53
